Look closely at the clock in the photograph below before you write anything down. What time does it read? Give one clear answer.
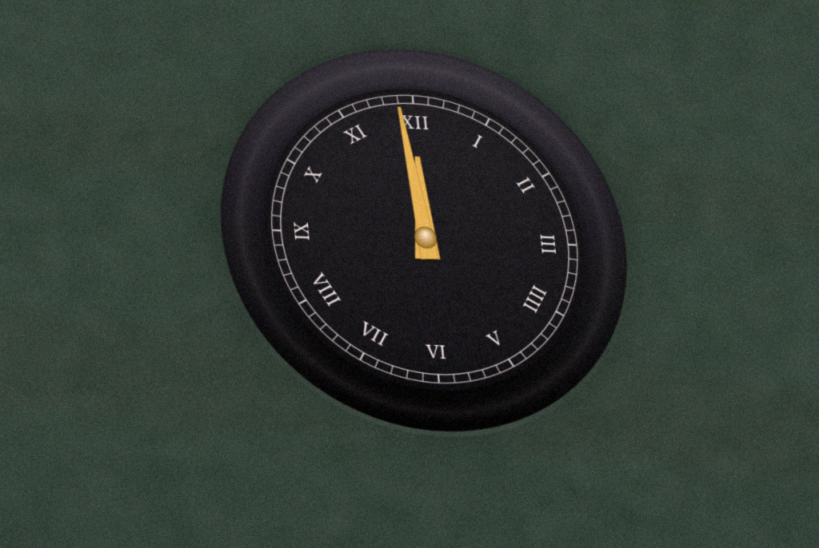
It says 11:59
